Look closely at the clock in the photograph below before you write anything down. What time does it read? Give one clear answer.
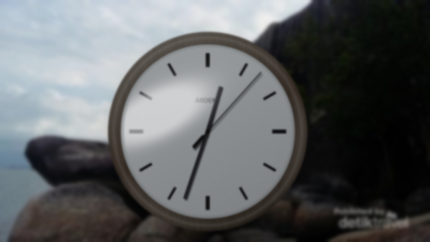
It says 12:33:07
